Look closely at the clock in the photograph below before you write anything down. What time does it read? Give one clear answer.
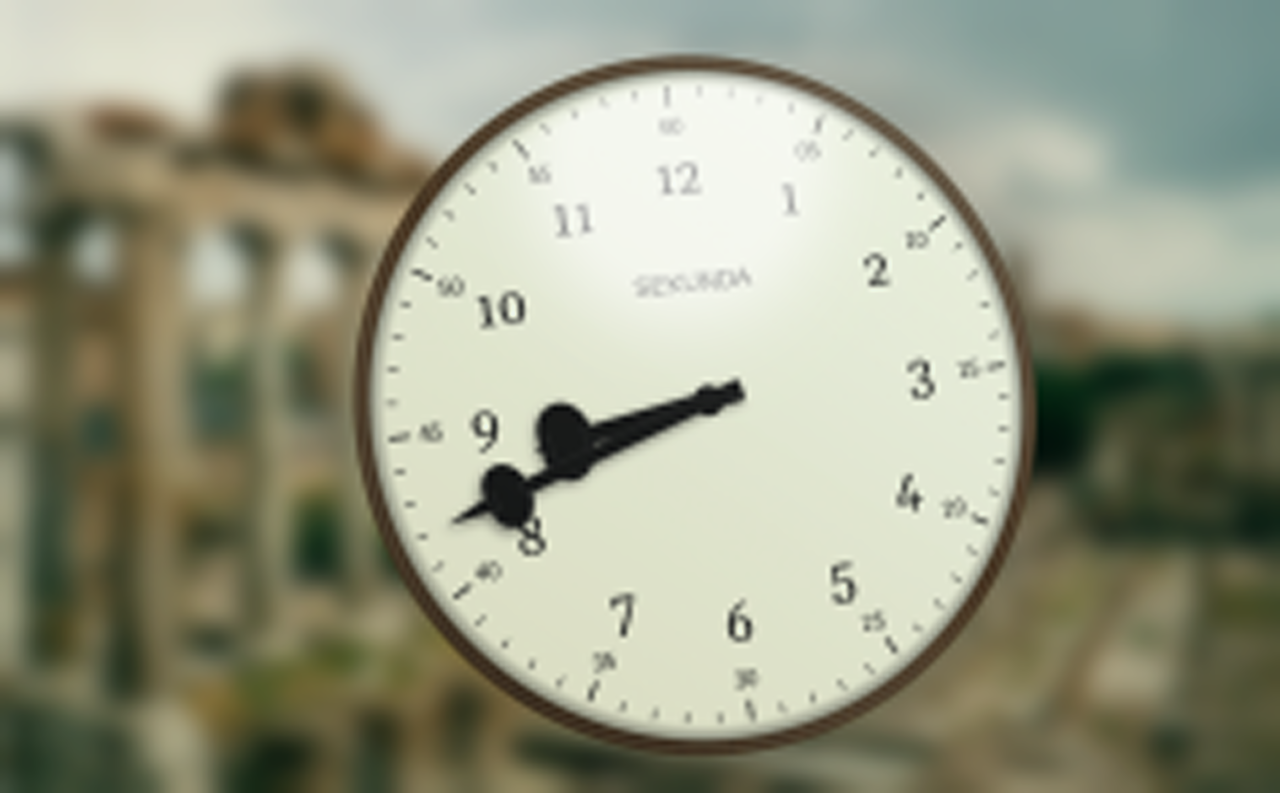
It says 8:42
